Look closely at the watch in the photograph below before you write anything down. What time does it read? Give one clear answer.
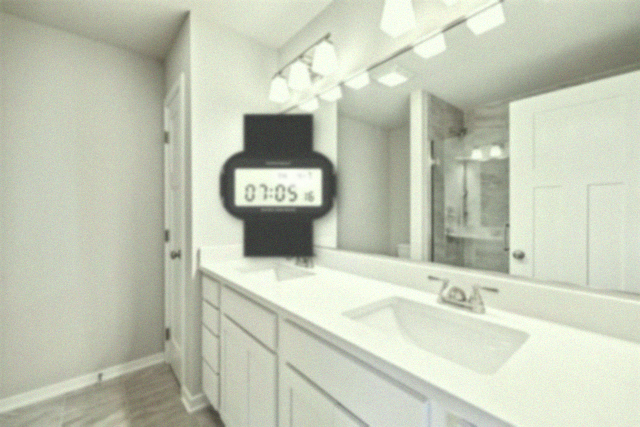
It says 7:05
